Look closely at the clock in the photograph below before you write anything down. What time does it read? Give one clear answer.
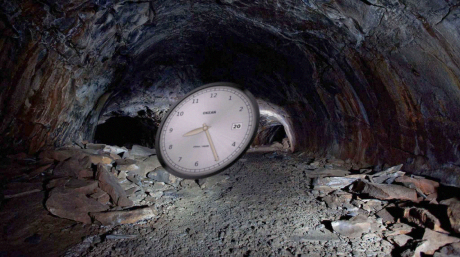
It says 8:25
